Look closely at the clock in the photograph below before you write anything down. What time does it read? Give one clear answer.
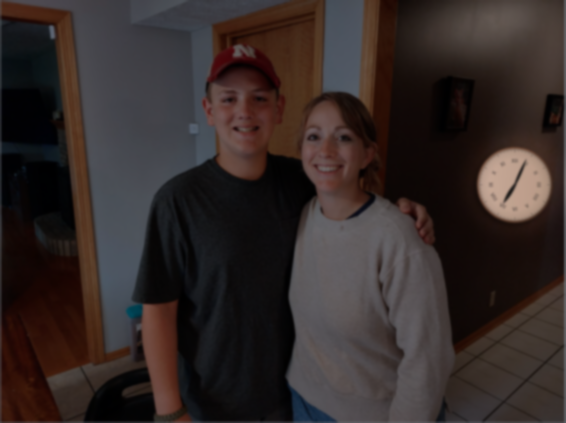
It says 7:04
